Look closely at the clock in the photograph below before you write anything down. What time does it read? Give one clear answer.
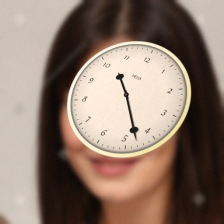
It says 10:23
